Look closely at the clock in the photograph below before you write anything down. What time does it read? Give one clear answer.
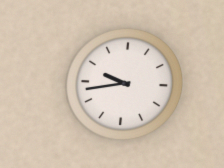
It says 9:43
